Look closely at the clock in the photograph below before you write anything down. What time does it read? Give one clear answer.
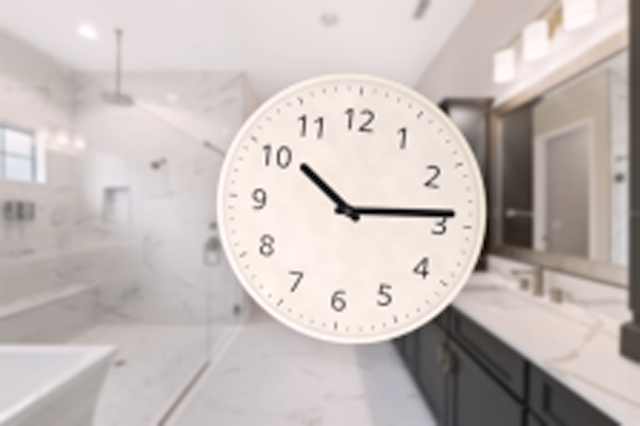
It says 10:14
